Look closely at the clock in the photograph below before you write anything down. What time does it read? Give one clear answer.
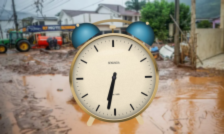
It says 6:32
